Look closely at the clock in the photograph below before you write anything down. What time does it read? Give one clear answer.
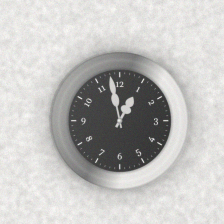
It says 12:58
